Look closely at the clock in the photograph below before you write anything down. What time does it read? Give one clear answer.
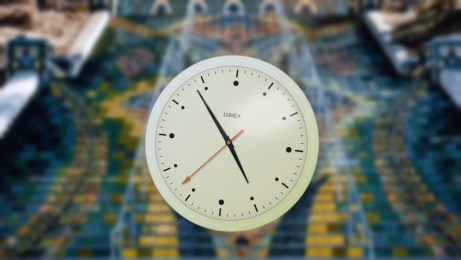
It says 4:53:37
